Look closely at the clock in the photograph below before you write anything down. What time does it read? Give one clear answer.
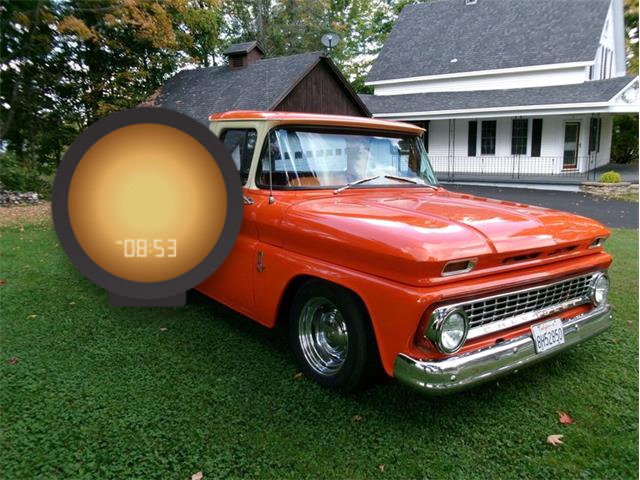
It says 8:53
